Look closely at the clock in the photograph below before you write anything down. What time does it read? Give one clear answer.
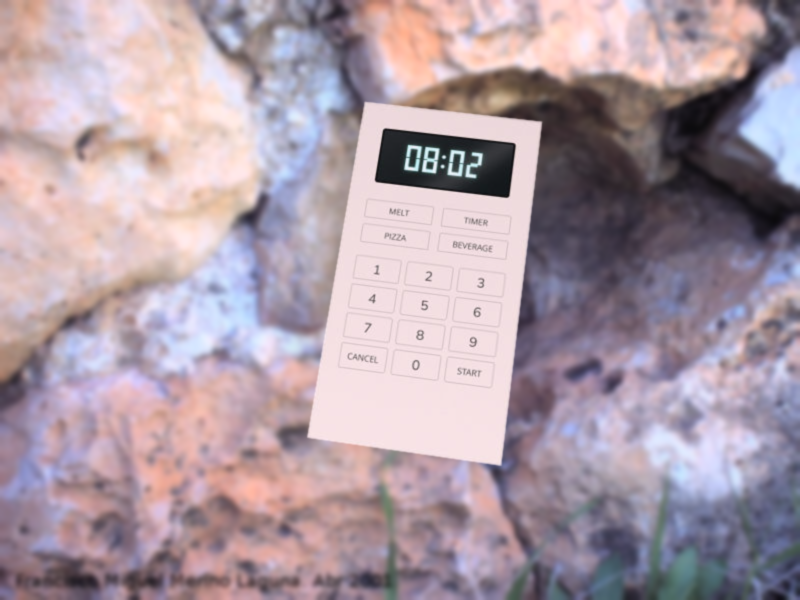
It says 8:02
